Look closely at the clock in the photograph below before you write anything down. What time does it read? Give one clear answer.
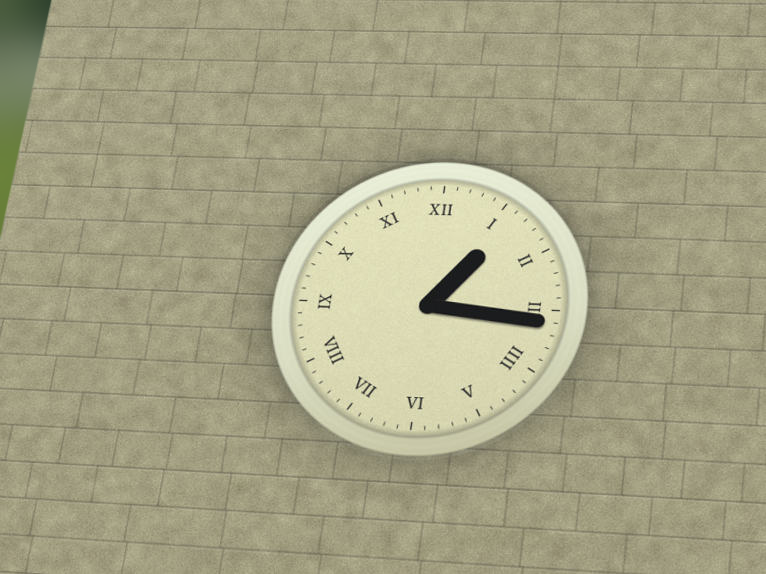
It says 1:16
